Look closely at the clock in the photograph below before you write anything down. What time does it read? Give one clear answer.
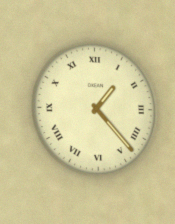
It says 1:23
